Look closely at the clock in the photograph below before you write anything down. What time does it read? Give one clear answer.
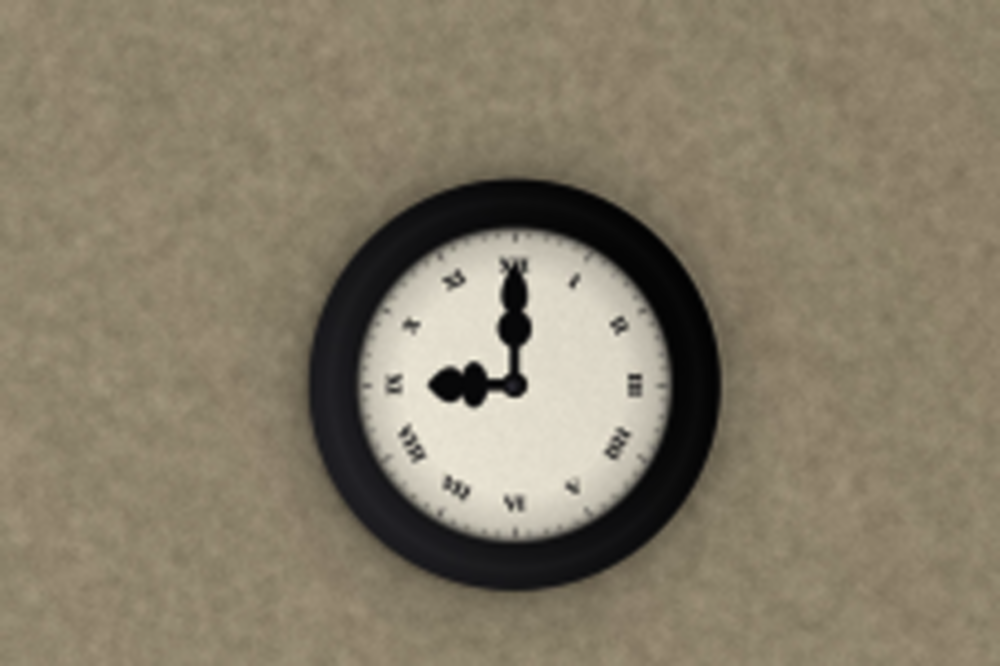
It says 9:00
